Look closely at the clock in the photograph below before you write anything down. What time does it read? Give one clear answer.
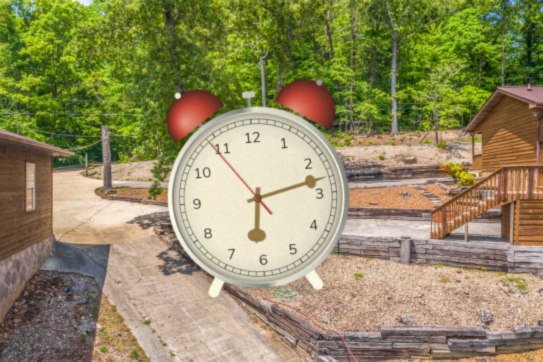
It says 6:12:54
